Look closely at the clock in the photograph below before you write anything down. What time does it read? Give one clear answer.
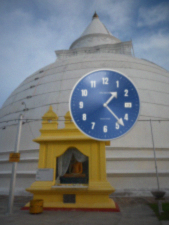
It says 1:23
